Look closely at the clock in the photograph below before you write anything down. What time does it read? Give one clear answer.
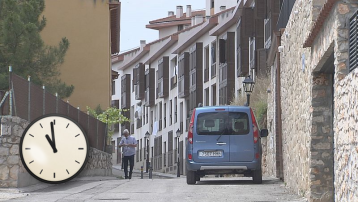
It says 10:59
